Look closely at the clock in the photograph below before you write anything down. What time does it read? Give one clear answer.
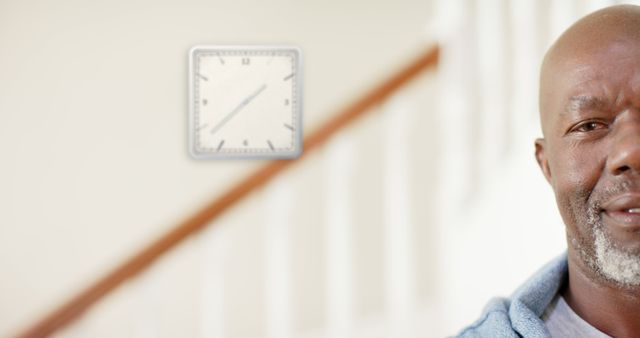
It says 1:38
